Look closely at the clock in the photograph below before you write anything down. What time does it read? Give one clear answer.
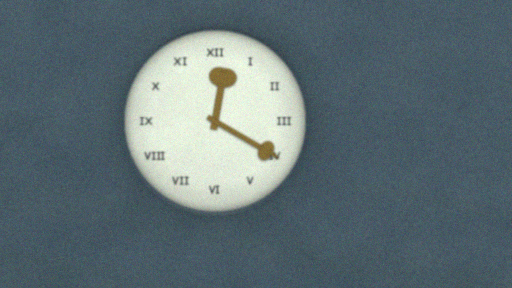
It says 12:20
